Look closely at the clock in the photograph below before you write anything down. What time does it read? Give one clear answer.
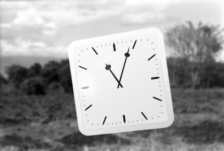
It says 11:04
